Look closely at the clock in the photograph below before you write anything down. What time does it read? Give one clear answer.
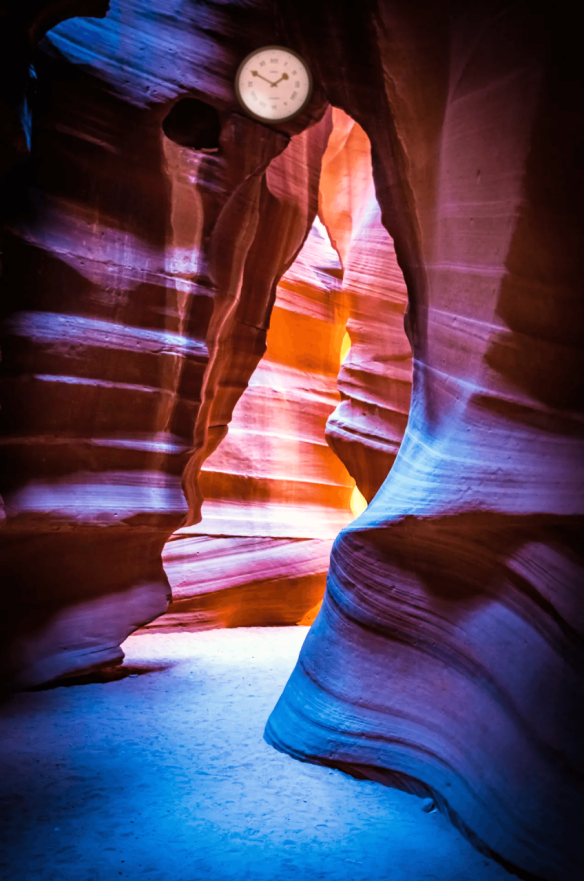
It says 1:50
